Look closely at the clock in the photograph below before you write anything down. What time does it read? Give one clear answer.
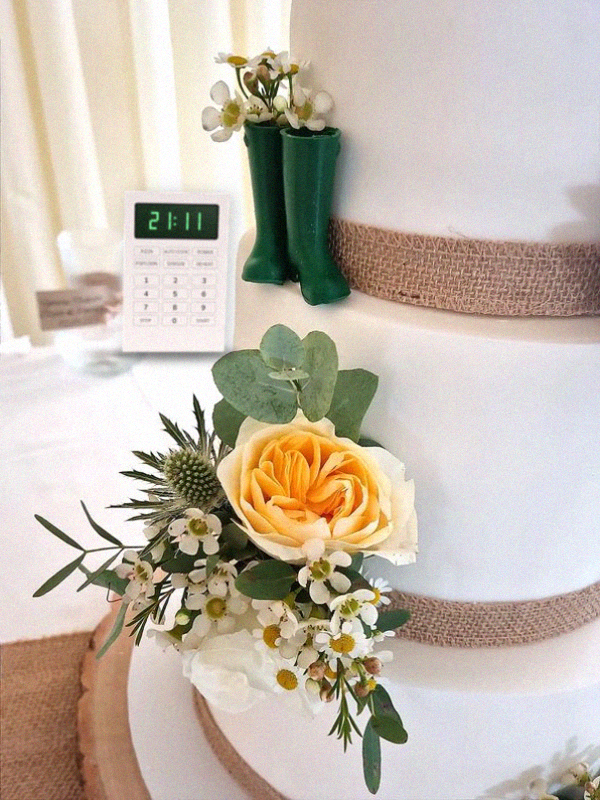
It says 21:11
